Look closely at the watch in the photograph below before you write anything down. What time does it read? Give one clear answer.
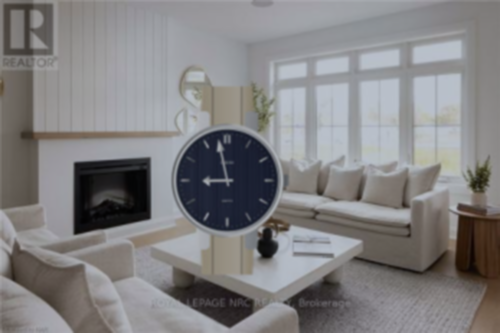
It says 8:58
